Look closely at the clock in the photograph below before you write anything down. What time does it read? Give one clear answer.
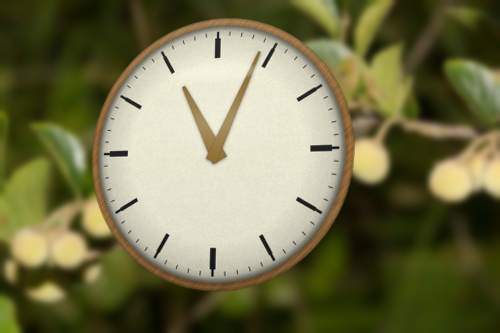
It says 11:04
